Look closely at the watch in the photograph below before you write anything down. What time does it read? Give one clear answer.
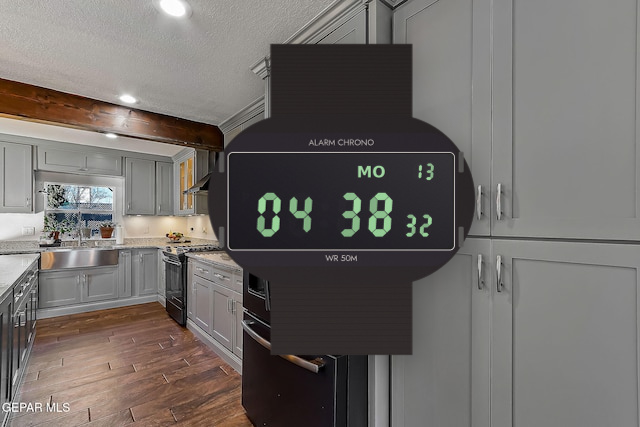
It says 4:38:32
